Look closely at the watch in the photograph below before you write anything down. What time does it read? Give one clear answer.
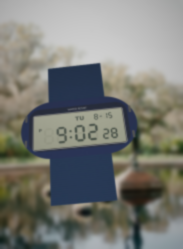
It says 9:02:28
